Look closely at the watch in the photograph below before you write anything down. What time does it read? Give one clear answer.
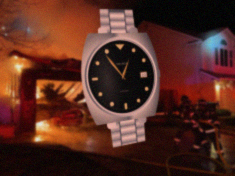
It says 12:54
